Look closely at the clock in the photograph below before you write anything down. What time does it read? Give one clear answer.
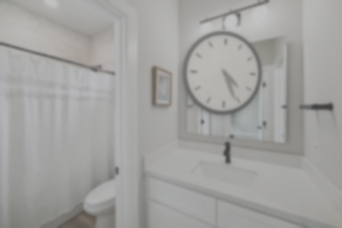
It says 4:26
